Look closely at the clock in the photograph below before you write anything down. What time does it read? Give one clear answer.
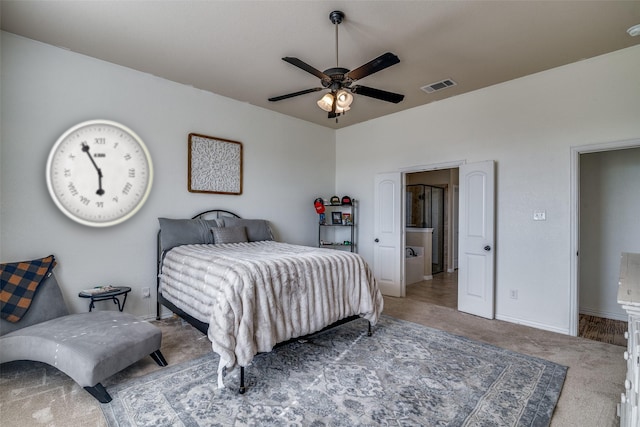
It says 5:55
